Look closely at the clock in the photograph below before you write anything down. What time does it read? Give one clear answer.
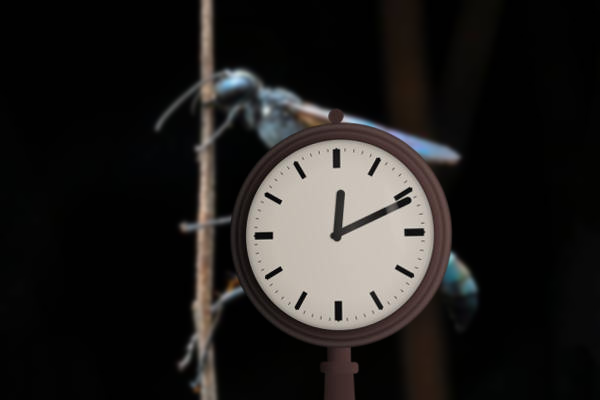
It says 12:11
